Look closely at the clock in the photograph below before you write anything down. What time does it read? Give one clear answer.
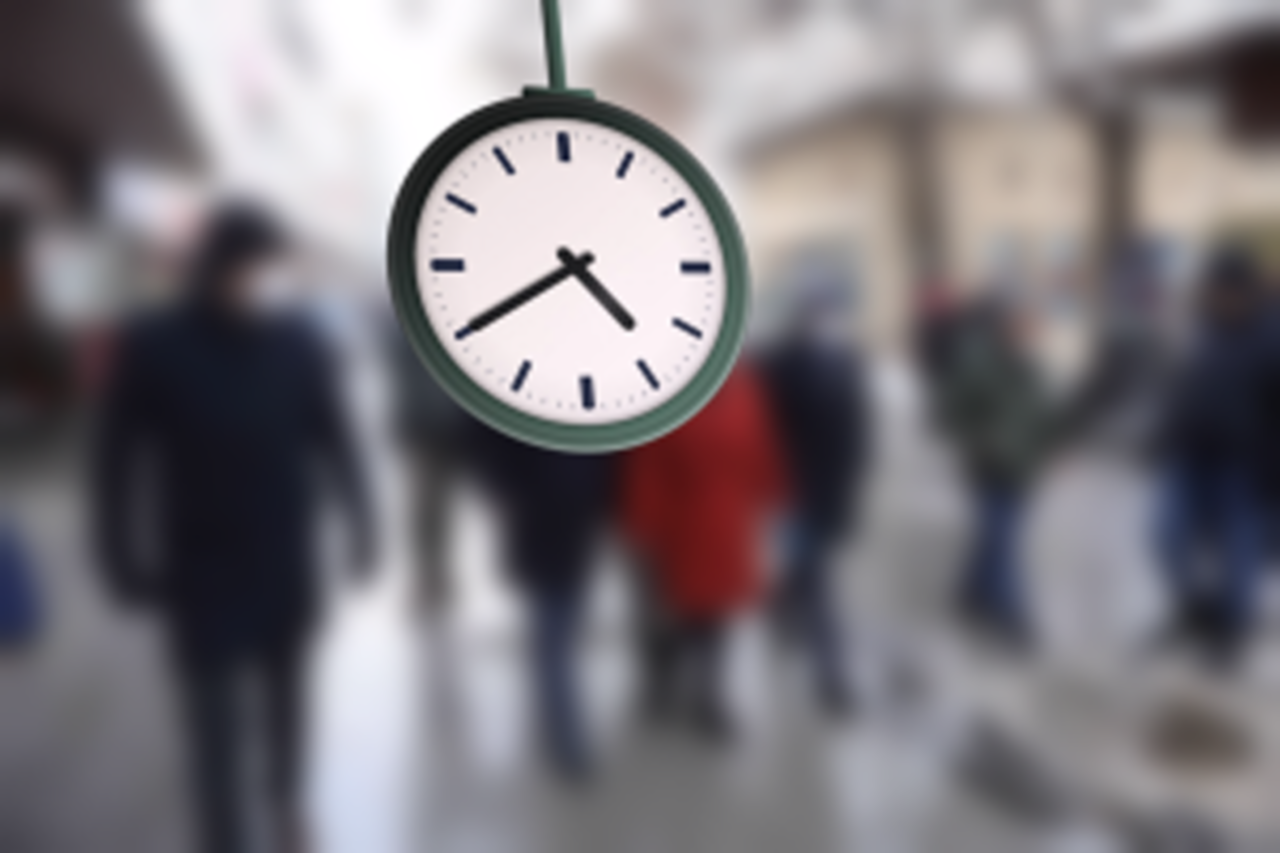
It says 4:40
